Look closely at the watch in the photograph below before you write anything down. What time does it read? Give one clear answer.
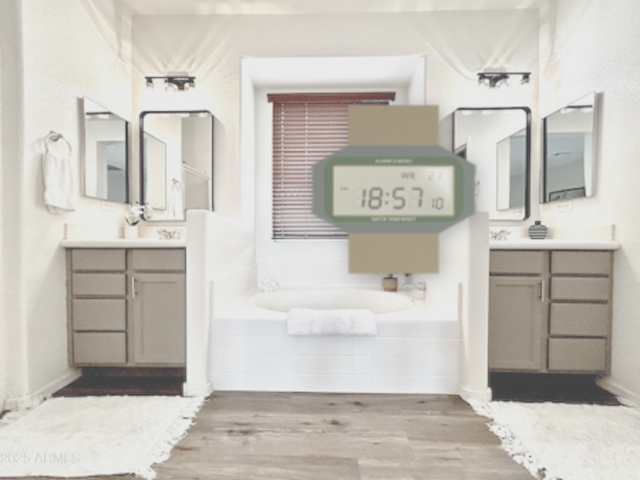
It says 18:57:10
